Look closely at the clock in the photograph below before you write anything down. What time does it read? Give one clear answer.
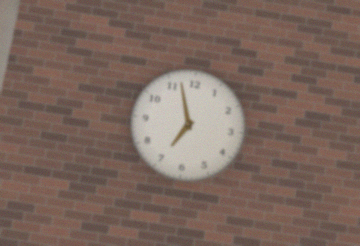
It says 6:57
